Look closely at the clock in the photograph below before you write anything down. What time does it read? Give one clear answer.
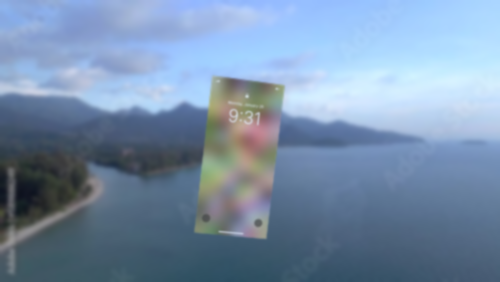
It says 9:31
